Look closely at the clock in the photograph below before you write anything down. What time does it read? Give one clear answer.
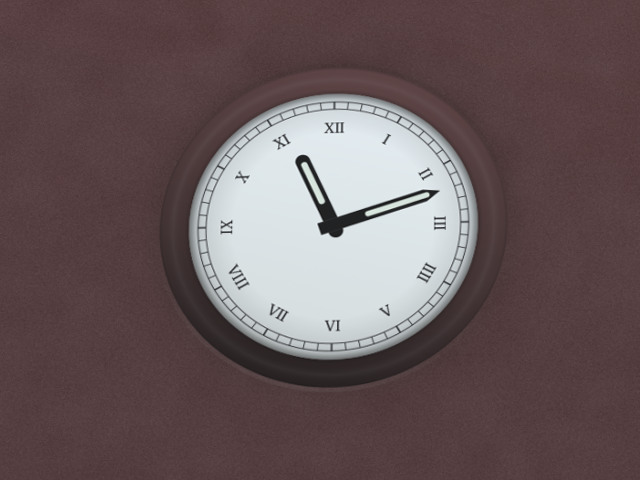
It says 11:12
